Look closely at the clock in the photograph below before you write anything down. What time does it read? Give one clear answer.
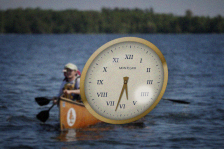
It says 5:32
